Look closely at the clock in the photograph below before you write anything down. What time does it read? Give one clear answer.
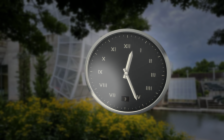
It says 12:26
